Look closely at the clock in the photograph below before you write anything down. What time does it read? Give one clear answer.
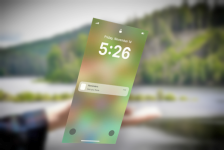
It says 5:26
